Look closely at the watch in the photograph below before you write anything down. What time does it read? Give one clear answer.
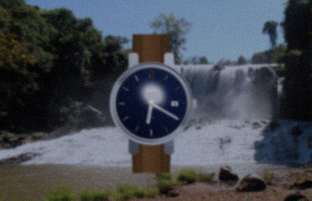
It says 6:20
